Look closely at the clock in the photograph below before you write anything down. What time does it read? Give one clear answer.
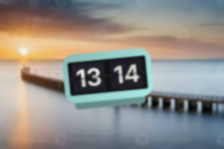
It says 13:14
